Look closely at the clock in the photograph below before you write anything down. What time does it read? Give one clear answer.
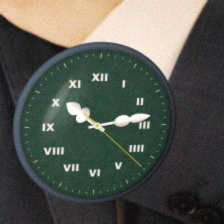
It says 10:13:22
